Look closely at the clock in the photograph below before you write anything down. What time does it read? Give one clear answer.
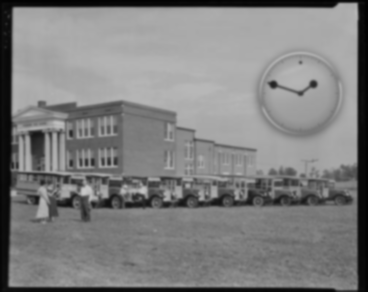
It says 1:48
